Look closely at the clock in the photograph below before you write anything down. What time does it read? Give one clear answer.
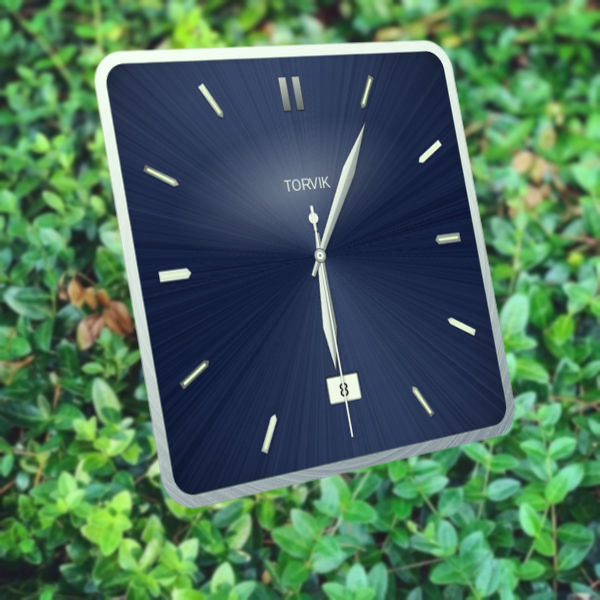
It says 6:05:30
